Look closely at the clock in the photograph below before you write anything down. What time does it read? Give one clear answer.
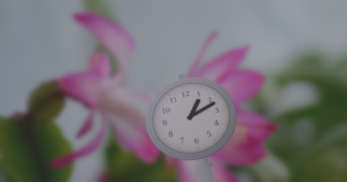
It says 1:12
